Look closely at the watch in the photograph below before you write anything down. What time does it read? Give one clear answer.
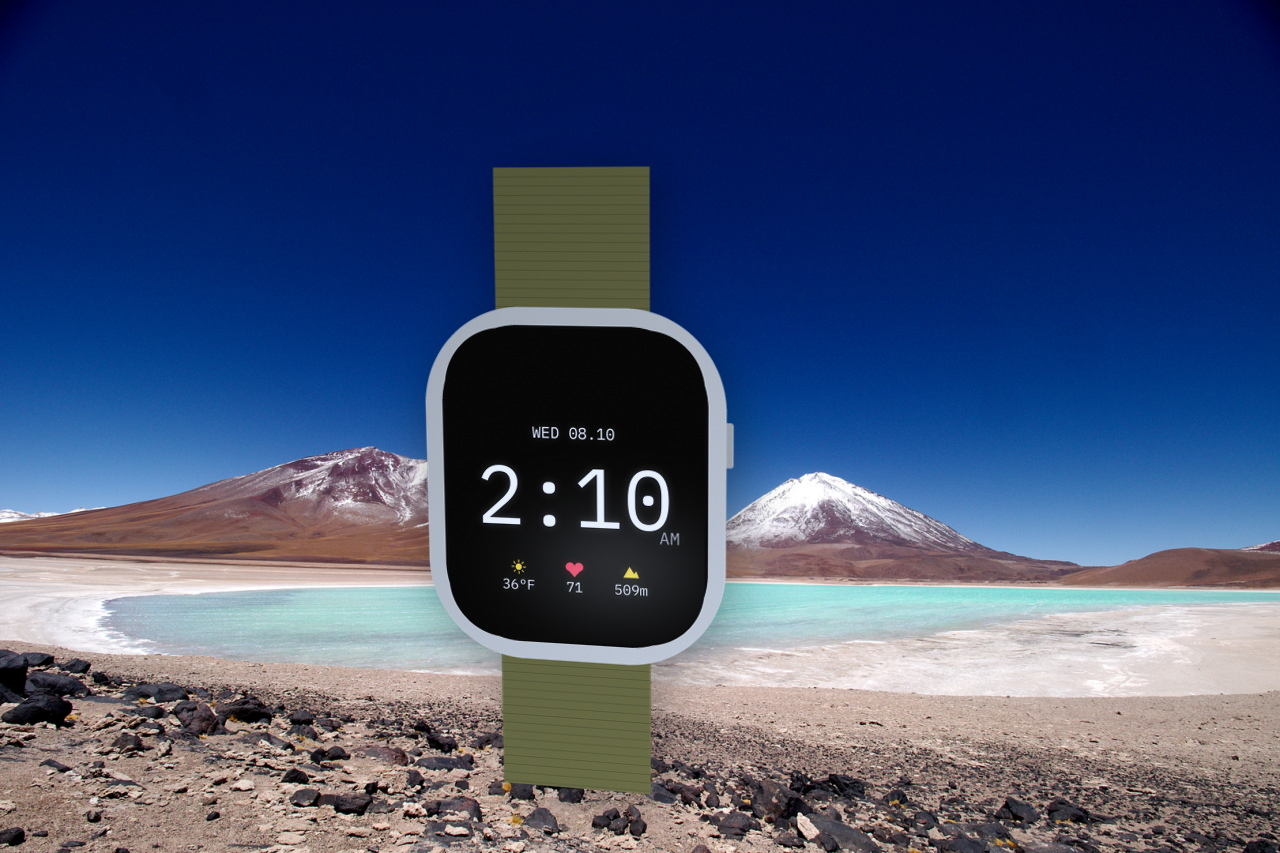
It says 2:10
